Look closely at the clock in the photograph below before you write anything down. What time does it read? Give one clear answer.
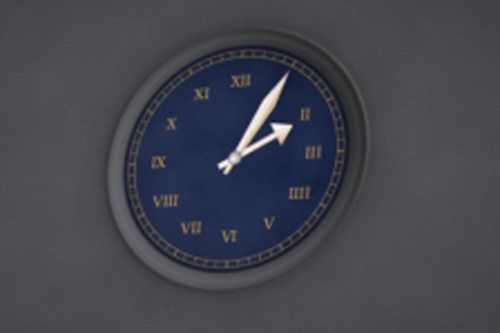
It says 2:05
